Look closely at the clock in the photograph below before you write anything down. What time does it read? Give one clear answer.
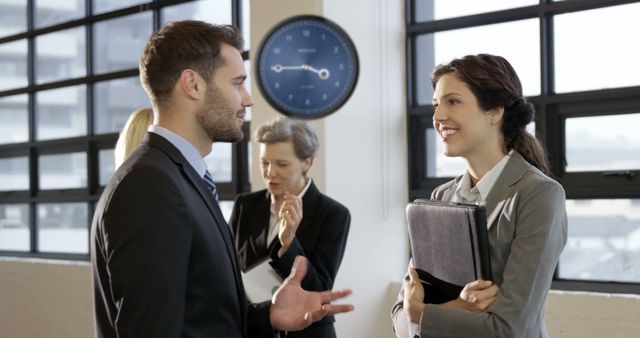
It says 3:45
